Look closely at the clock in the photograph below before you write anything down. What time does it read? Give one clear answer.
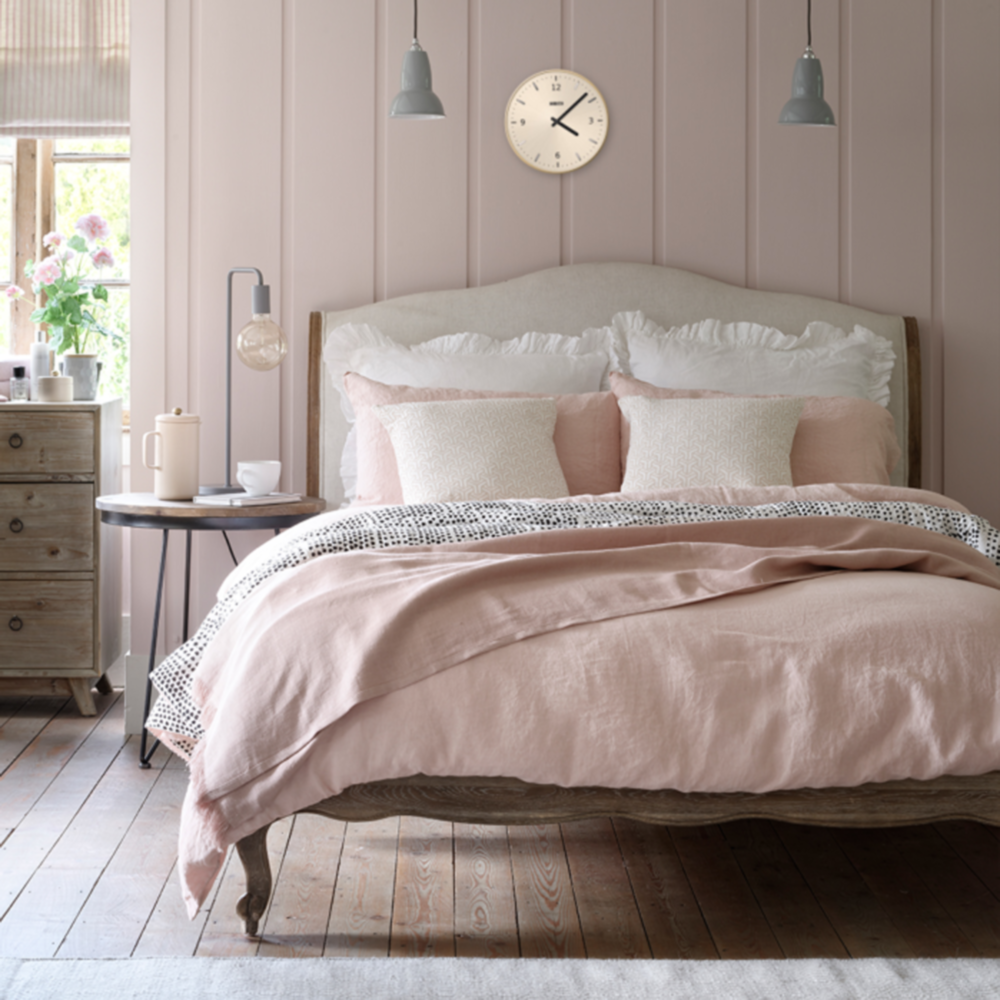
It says 4:08
